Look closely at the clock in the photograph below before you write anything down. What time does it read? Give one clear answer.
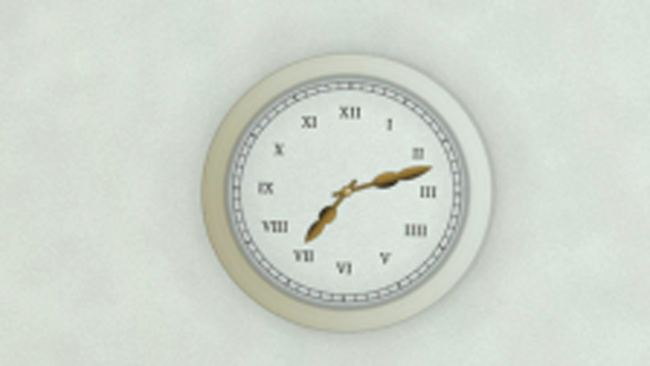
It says 7:12
